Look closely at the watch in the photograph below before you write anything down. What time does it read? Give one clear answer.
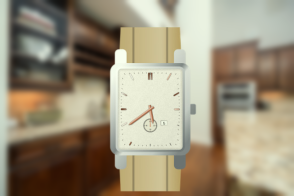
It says 5:39
